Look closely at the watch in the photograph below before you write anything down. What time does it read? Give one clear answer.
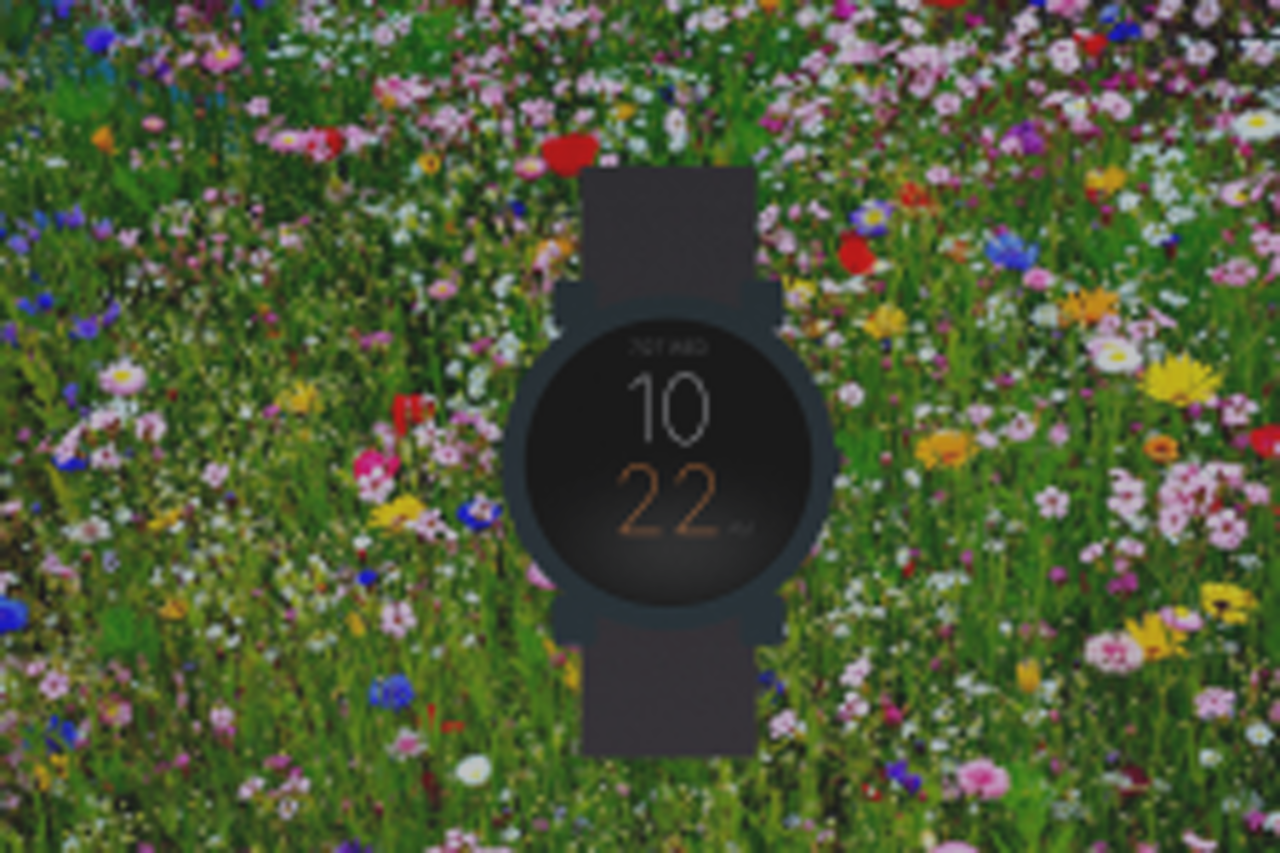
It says 10:22
